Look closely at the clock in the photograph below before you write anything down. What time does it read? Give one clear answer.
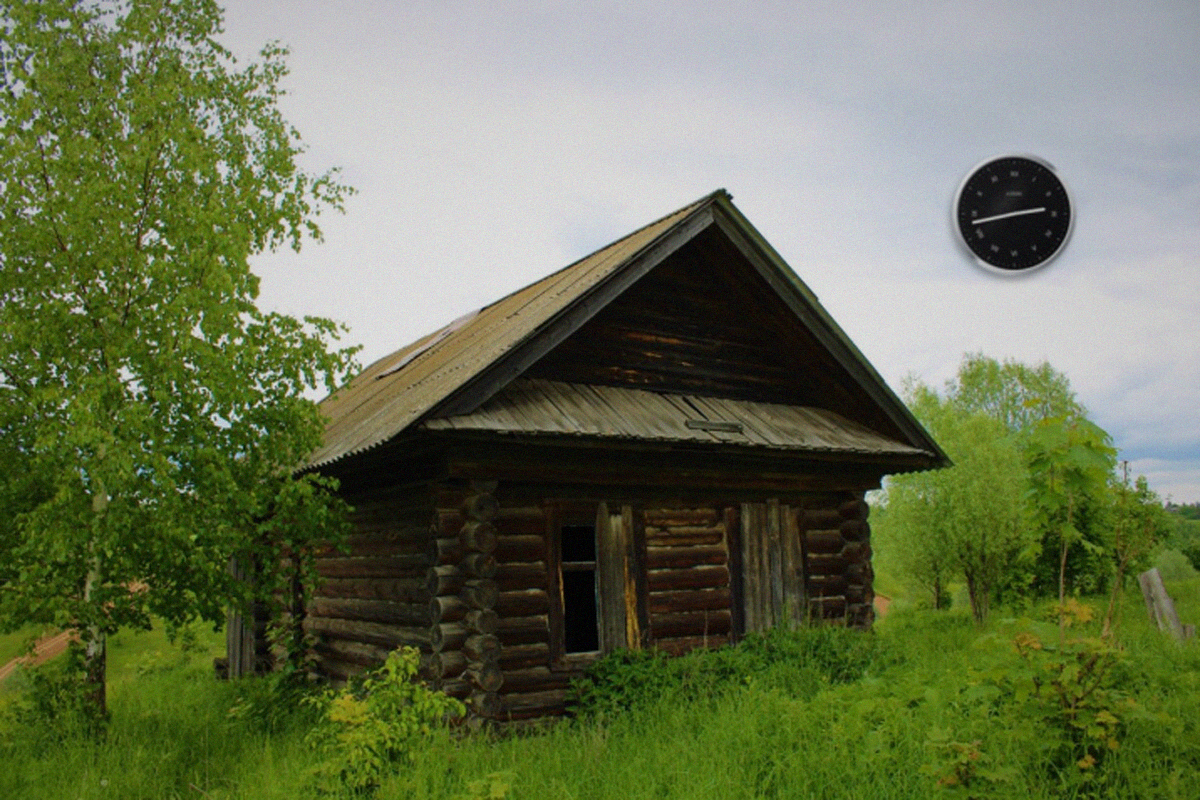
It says 2:43
